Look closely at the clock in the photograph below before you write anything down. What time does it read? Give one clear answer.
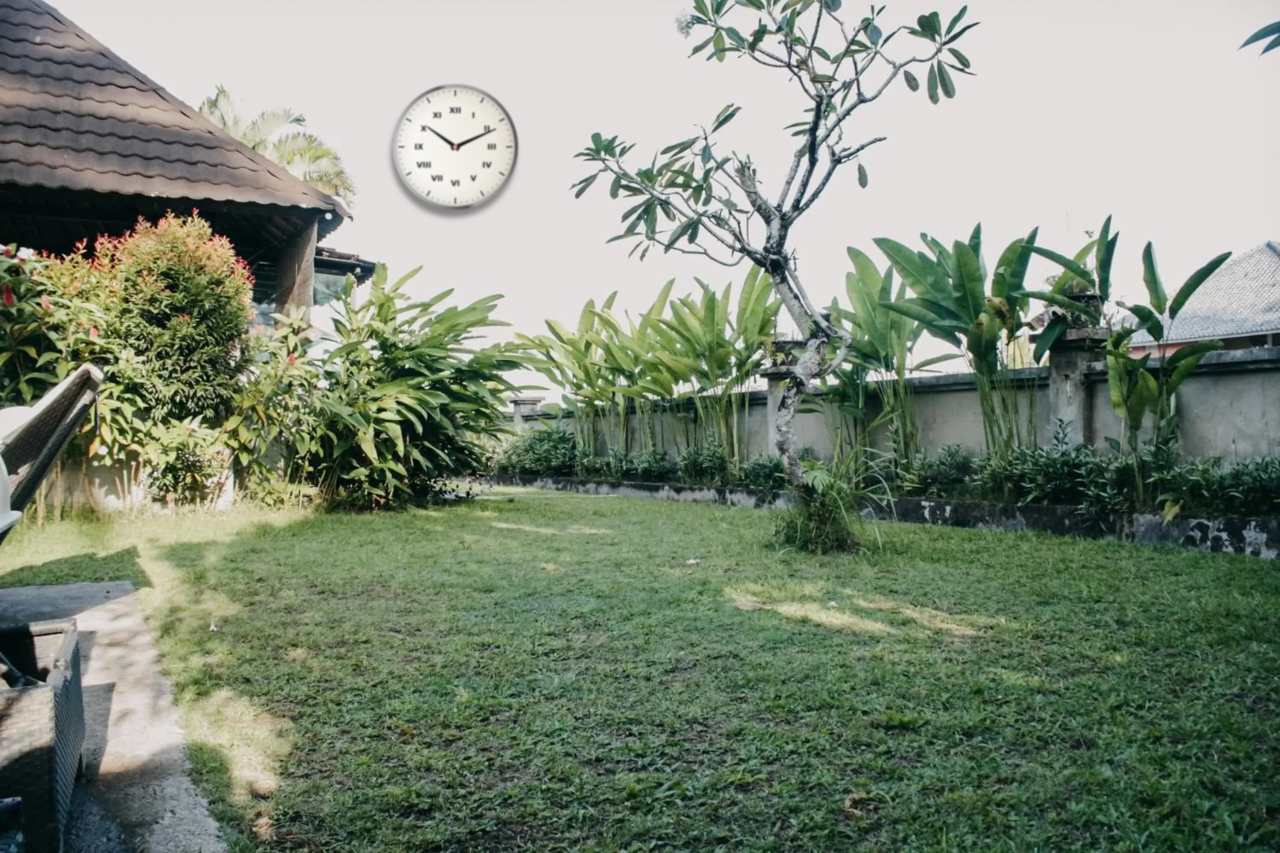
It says 10:11
